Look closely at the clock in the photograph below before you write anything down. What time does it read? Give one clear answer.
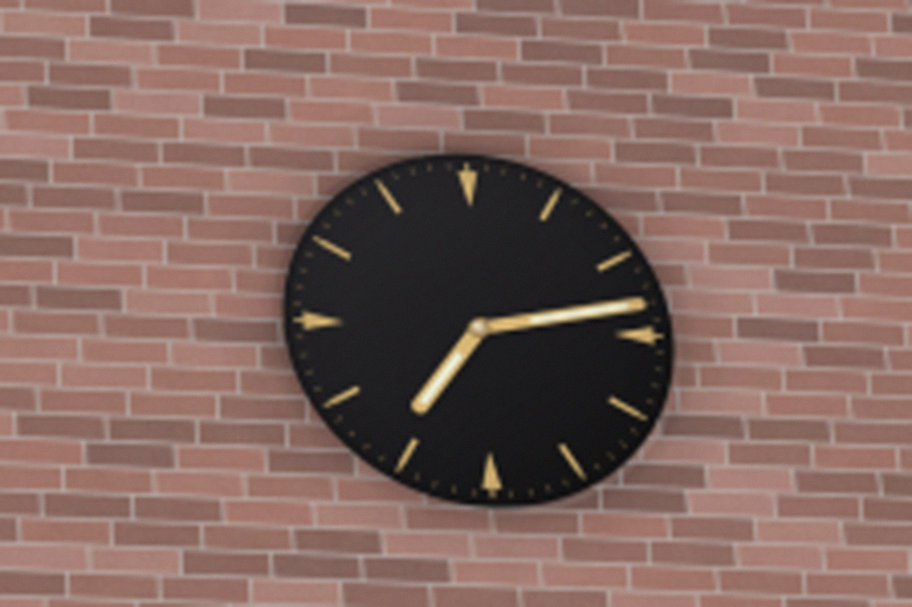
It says 7:13
